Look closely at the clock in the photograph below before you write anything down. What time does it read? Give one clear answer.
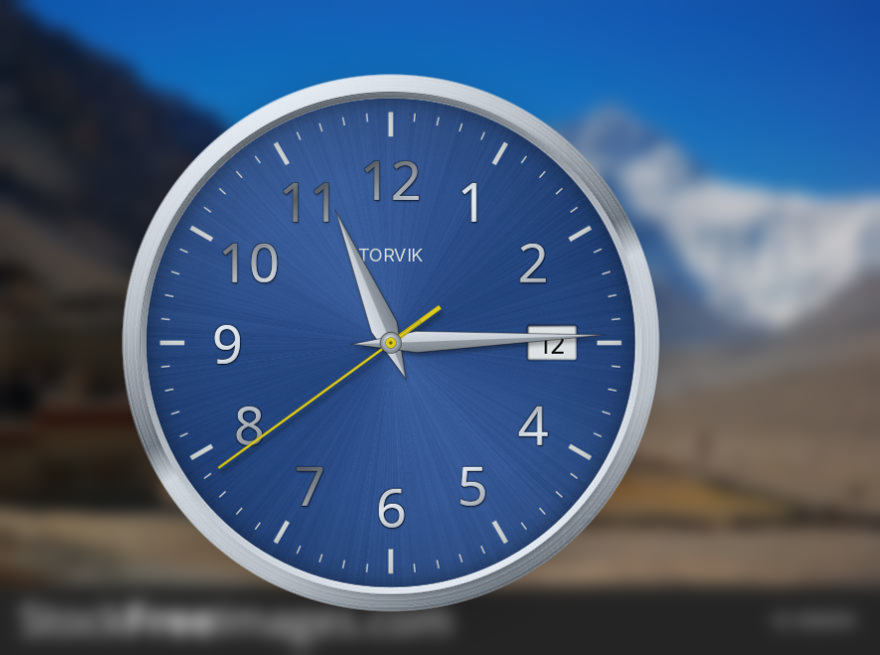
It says 11:14:39
